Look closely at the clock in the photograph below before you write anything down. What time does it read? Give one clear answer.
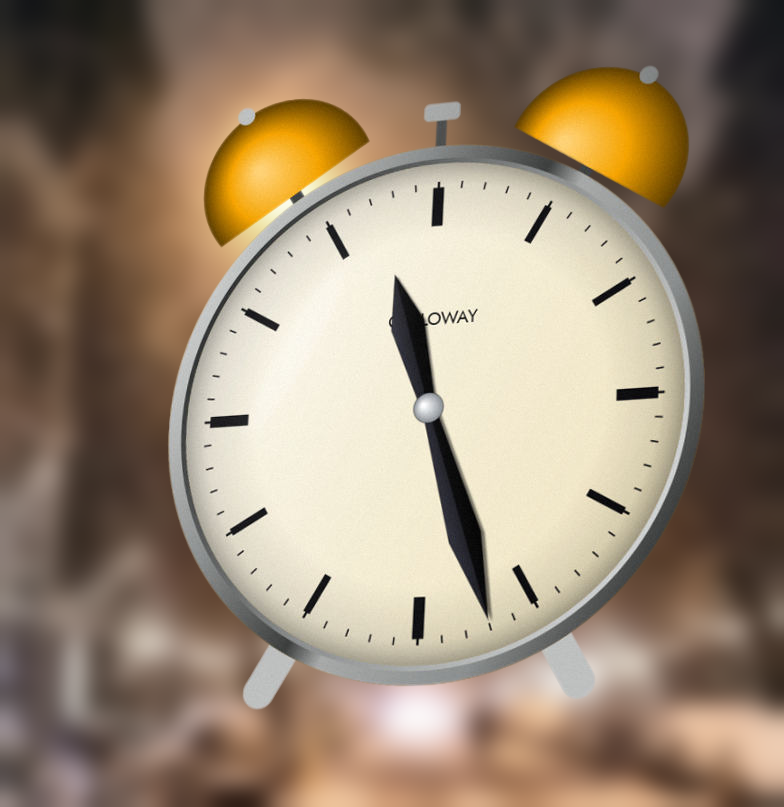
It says 11:27
